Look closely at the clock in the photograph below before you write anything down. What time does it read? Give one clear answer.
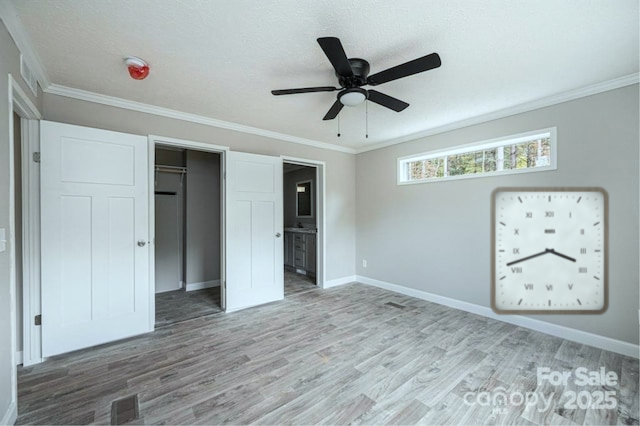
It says 3:42
